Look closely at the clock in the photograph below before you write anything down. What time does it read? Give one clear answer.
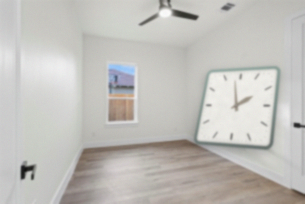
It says 1:58
